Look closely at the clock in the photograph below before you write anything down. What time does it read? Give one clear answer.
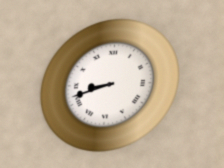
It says 8:42
